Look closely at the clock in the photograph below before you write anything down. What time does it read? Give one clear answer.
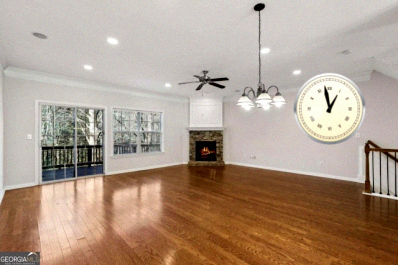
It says 12:58
